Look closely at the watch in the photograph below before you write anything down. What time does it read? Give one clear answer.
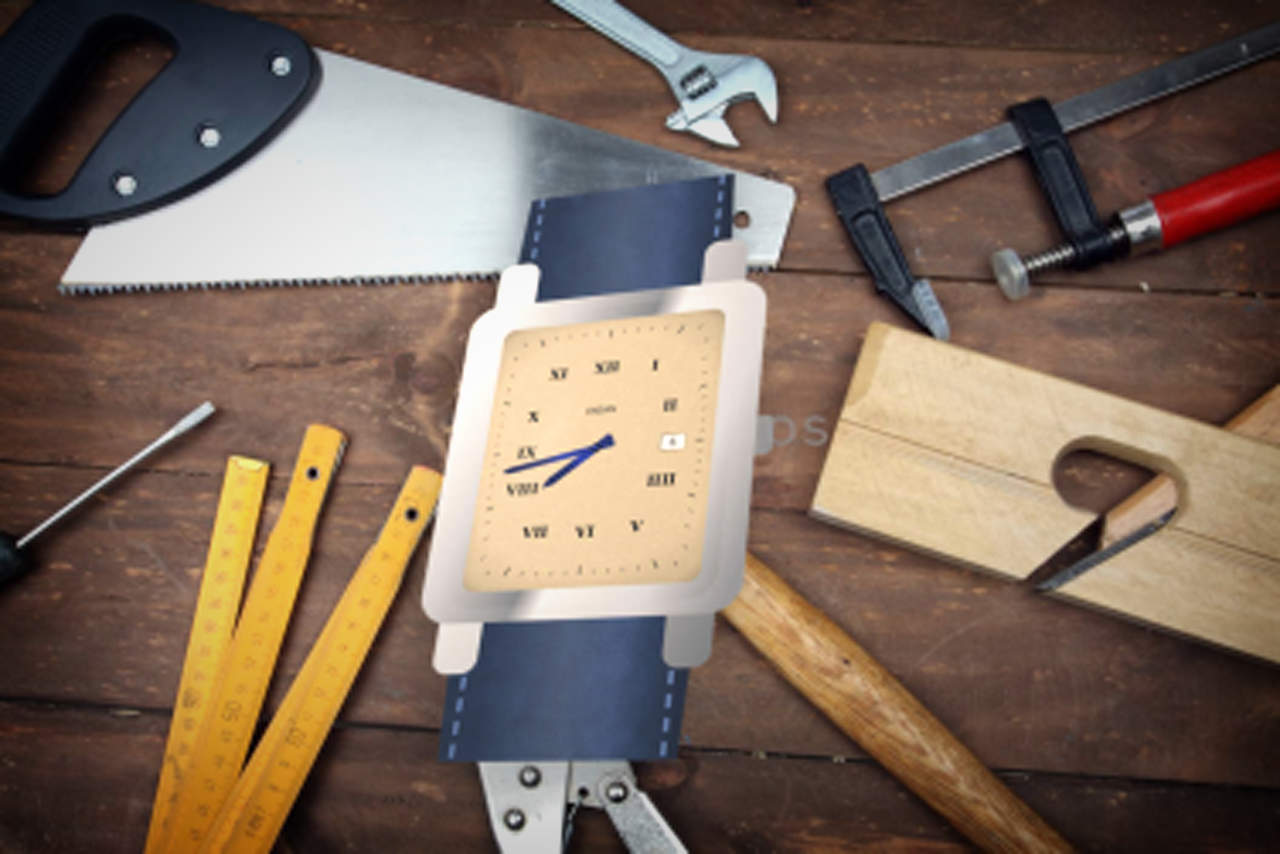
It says 7:43
